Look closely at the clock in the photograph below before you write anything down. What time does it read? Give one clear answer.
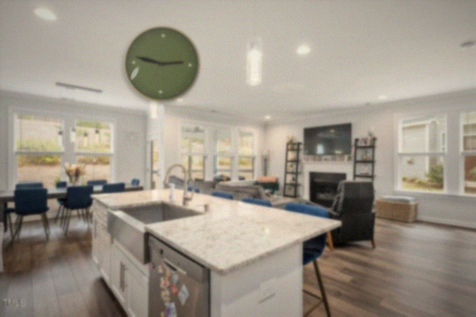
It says 2:47
